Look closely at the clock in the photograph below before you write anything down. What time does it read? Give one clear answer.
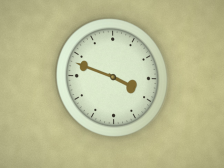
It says 3:48
